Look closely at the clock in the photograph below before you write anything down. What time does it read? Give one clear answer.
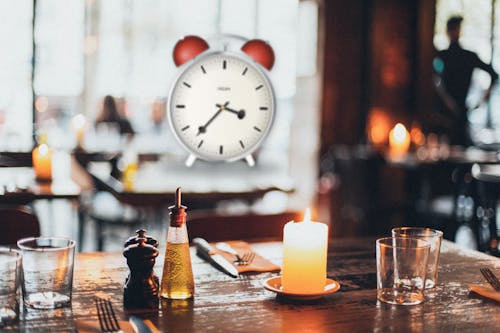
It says 3:37
